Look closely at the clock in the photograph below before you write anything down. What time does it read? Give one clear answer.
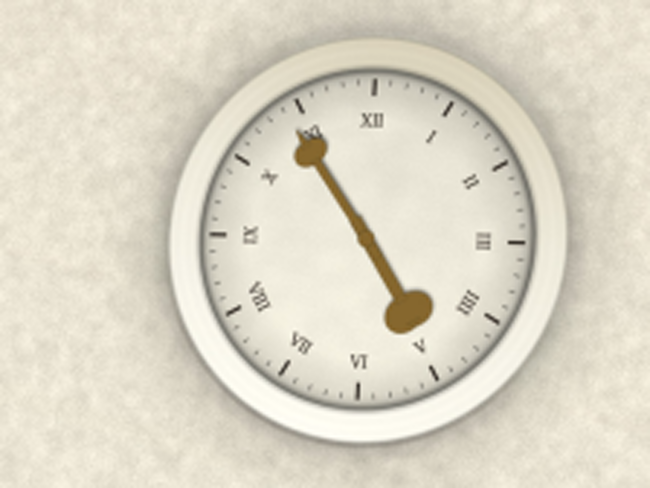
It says 4:54
